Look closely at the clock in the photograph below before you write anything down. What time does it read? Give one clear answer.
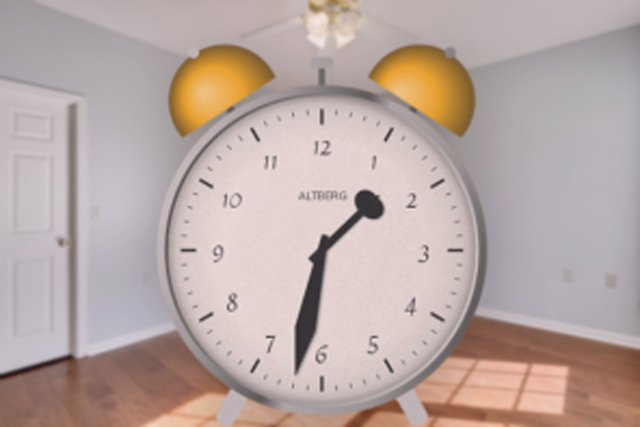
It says 1:32
